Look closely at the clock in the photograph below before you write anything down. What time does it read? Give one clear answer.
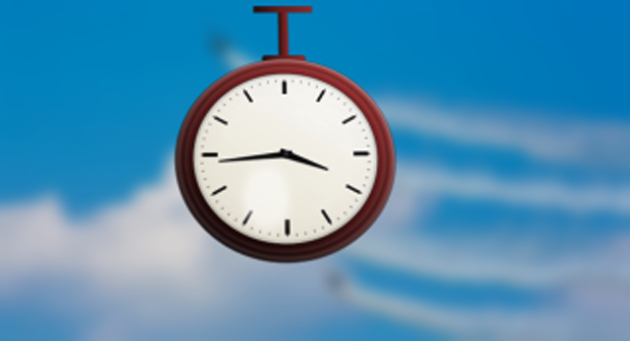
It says 3:44
